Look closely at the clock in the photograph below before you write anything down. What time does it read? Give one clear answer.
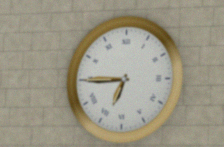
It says 6:45
